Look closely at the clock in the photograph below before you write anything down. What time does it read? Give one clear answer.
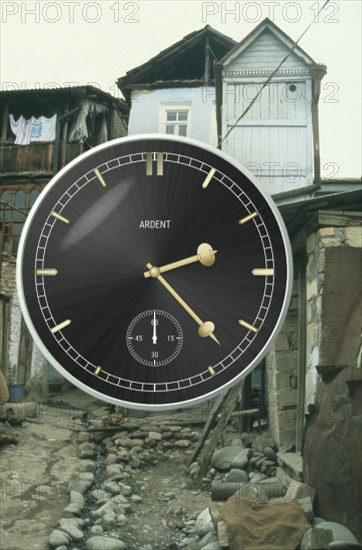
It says 2:23
